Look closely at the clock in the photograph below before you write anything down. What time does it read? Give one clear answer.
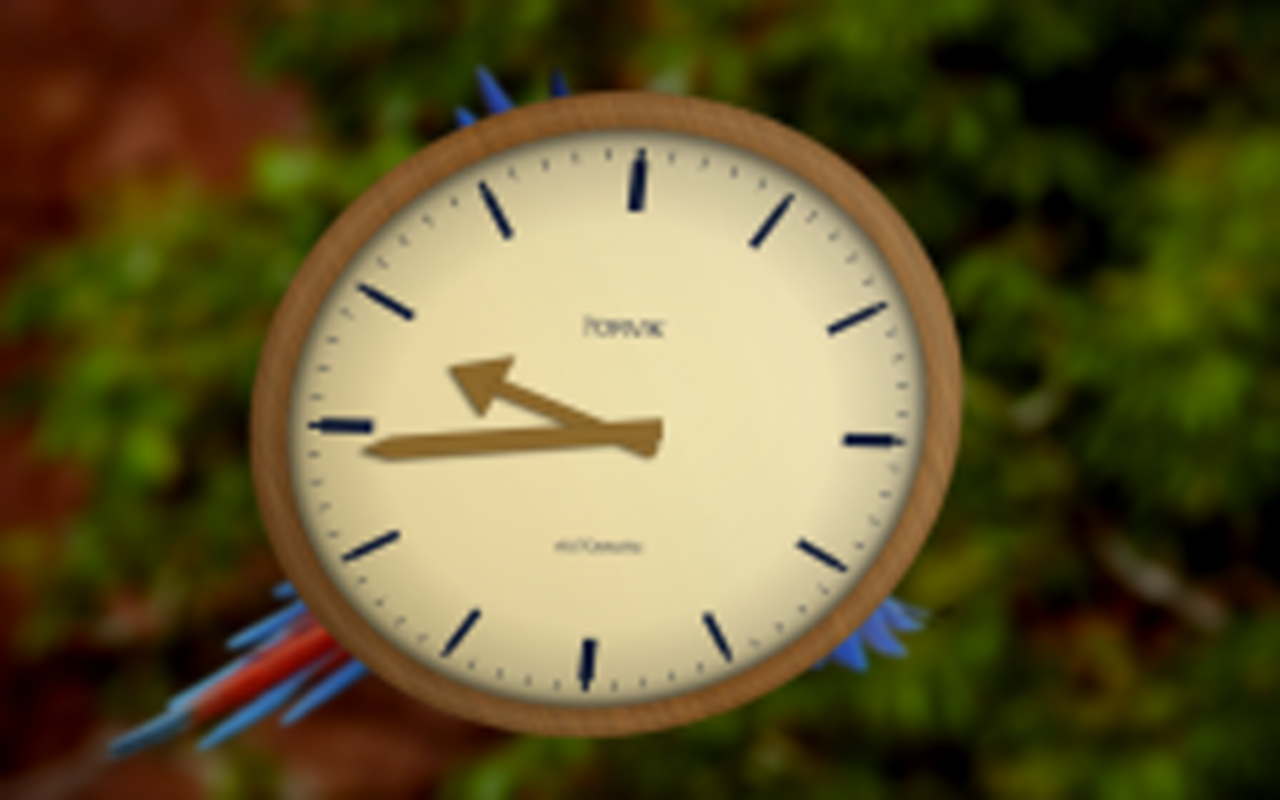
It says 9:44
